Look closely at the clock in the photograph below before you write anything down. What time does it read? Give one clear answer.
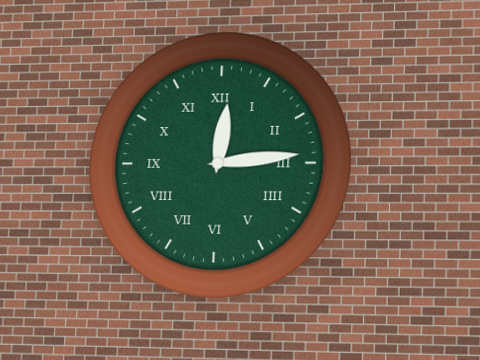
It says 12:14
